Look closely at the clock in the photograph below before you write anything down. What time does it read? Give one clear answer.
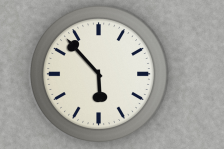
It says 5:53
